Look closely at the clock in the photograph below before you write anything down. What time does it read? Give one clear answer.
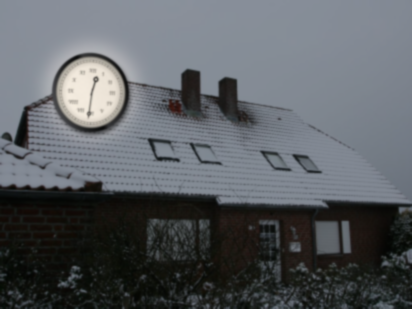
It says 12:31
